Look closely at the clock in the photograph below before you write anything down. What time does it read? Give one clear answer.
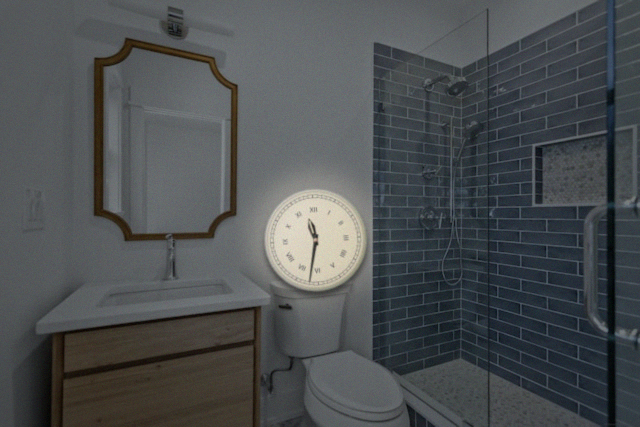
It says 11:32
